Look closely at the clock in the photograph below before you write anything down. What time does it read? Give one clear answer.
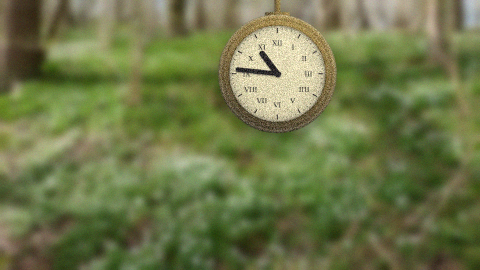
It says 10:46
